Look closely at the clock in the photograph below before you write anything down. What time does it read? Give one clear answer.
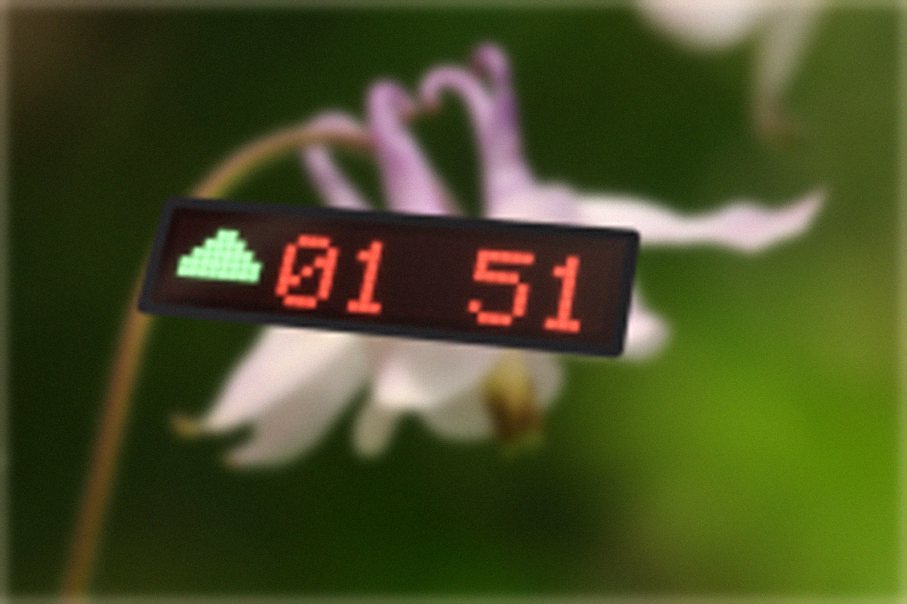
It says 1:51
